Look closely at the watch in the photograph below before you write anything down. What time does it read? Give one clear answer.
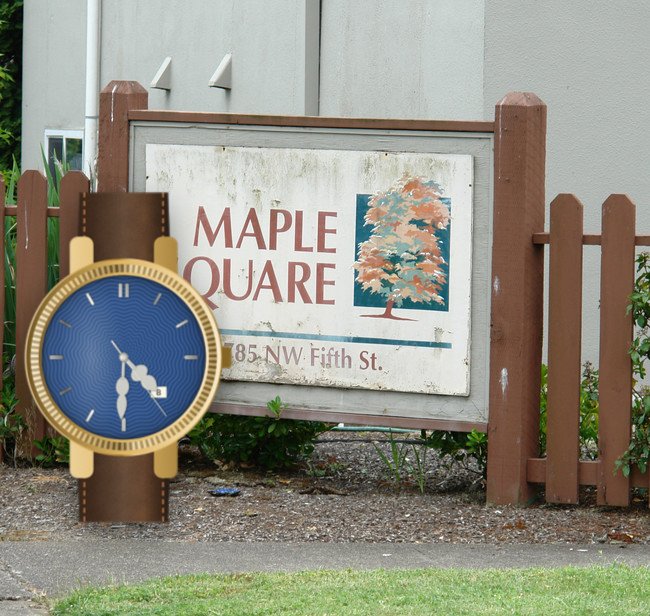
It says 4:30:24
